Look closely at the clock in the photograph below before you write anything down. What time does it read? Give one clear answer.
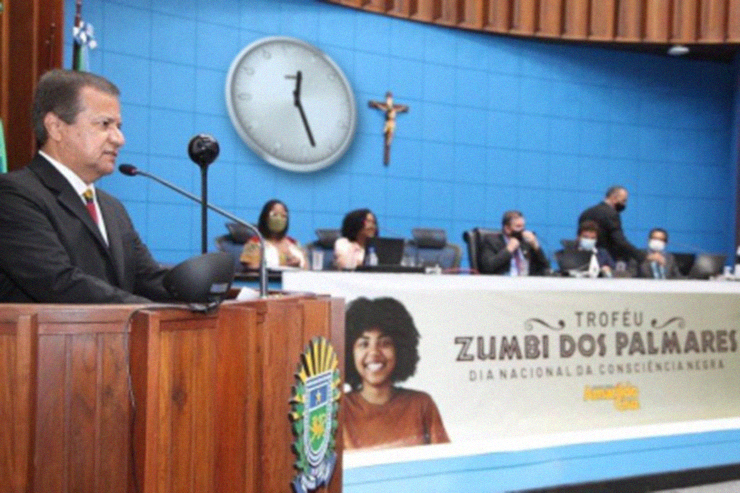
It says 12:28
